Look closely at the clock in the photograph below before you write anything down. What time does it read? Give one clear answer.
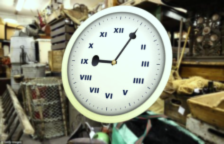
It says 9:05
